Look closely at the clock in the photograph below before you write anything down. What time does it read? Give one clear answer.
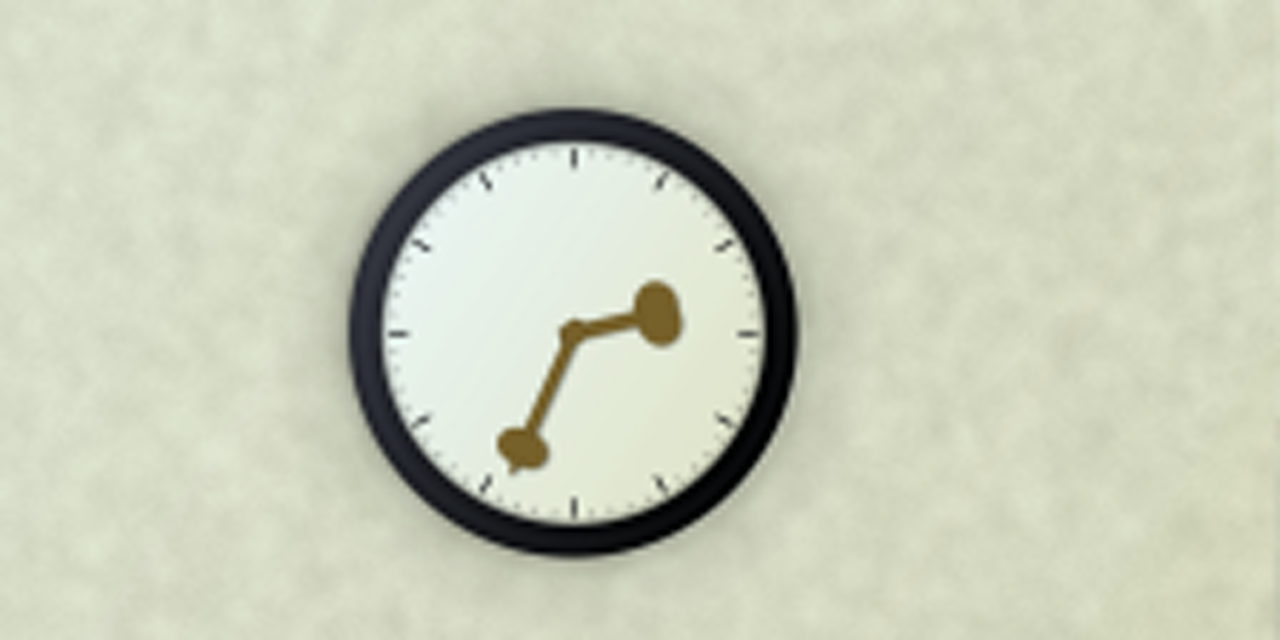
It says 2:34
